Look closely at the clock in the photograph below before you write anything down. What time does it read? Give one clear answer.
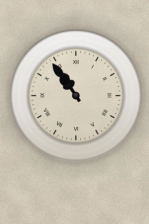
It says 10:54
